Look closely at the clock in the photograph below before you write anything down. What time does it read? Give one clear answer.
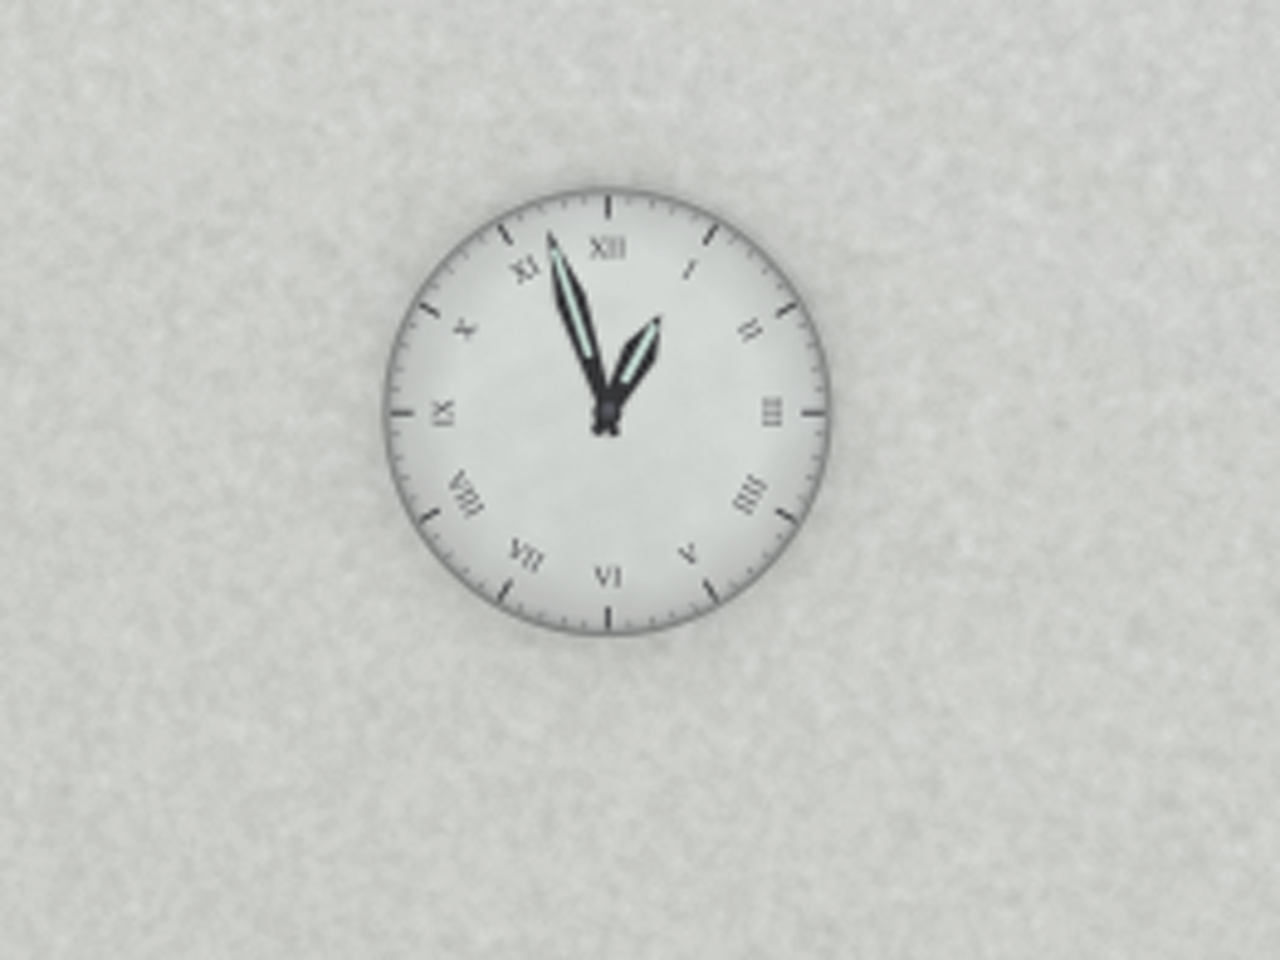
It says 12:57
